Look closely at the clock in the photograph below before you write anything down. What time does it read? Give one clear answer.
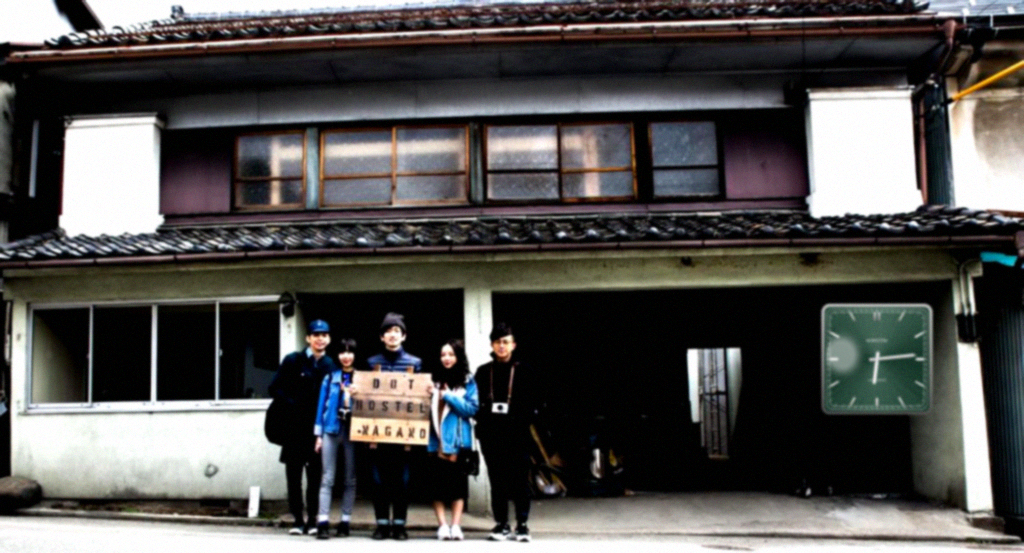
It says 6:14
